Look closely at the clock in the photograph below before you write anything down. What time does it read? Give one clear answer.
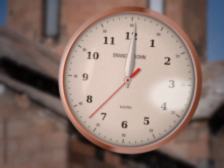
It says 12:00:37
